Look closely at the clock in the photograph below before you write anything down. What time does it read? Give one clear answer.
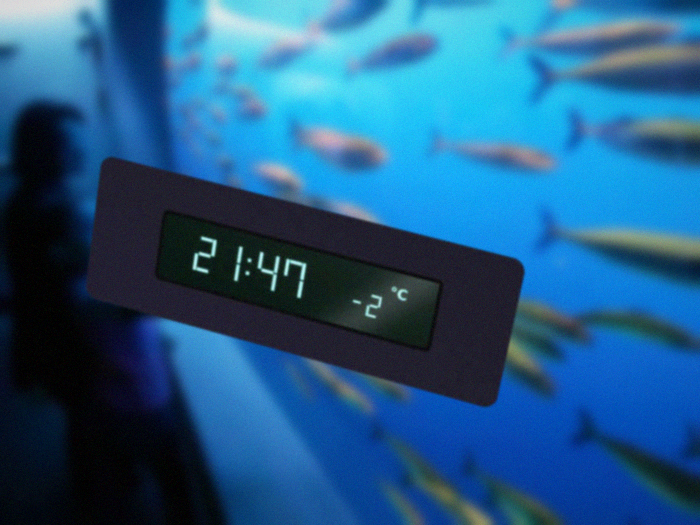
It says 21:47
